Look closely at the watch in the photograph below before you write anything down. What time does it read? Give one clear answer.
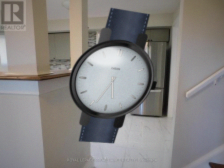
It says 5:34
